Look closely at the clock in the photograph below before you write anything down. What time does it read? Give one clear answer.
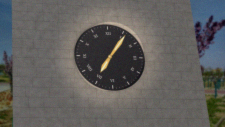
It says 7:06
